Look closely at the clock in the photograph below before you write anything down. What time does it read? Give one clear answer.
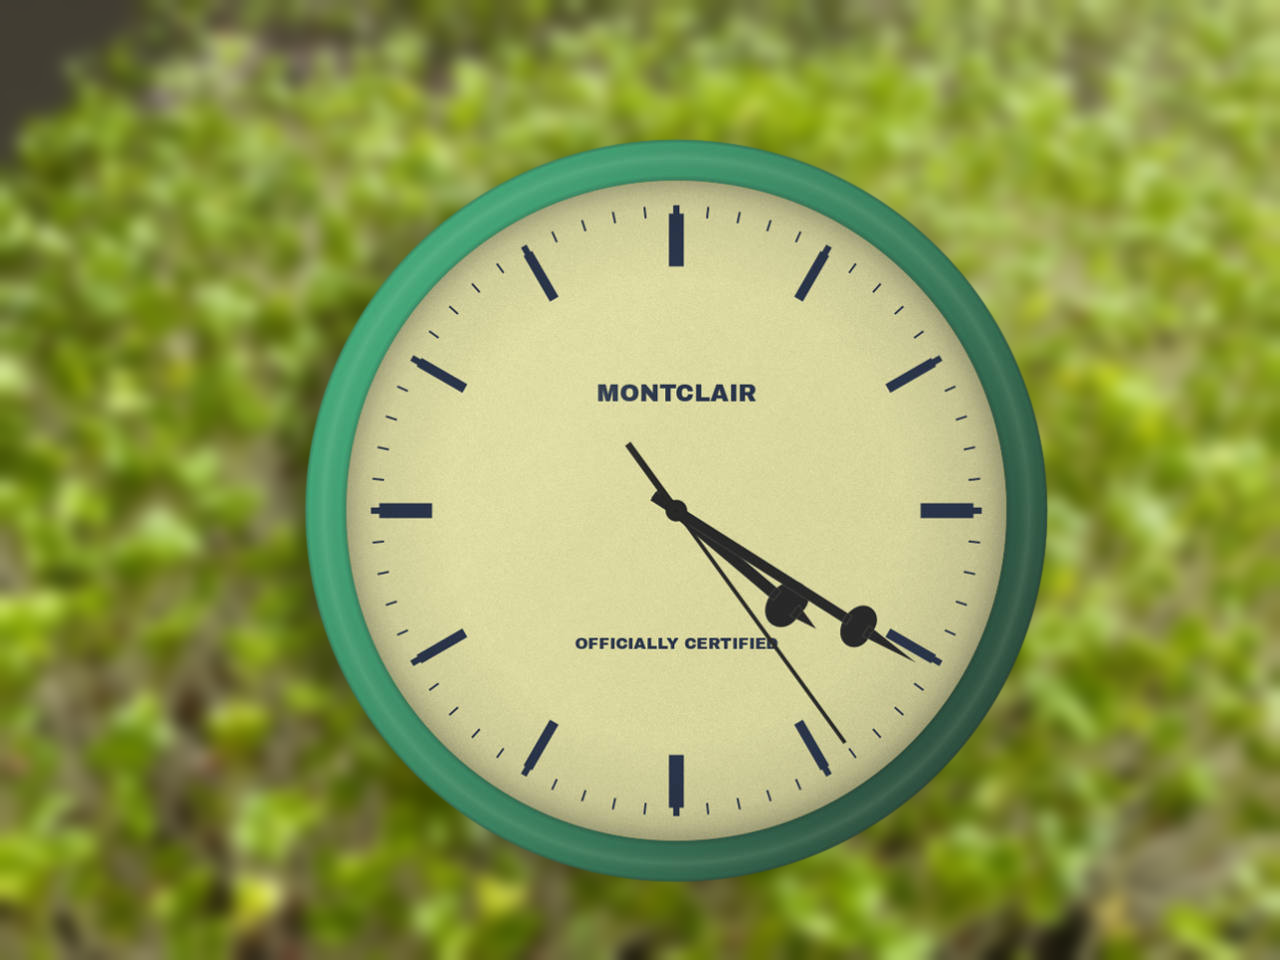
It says 4:20:24
